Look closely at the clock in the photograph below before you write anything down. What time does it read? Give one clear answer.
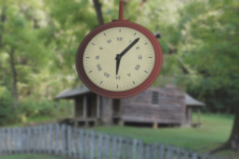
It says 6:07
